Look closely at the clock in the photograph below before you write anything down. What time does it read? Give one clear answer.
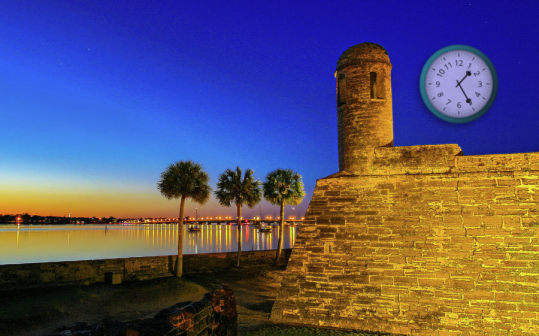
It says 1:25
